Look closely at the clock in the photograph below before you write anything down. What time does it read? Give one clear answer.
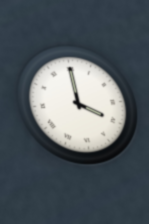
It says 4:00
